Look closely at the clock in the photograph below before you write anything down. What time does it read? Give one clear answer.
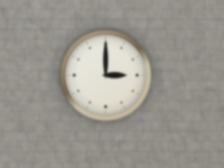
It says 3:00
